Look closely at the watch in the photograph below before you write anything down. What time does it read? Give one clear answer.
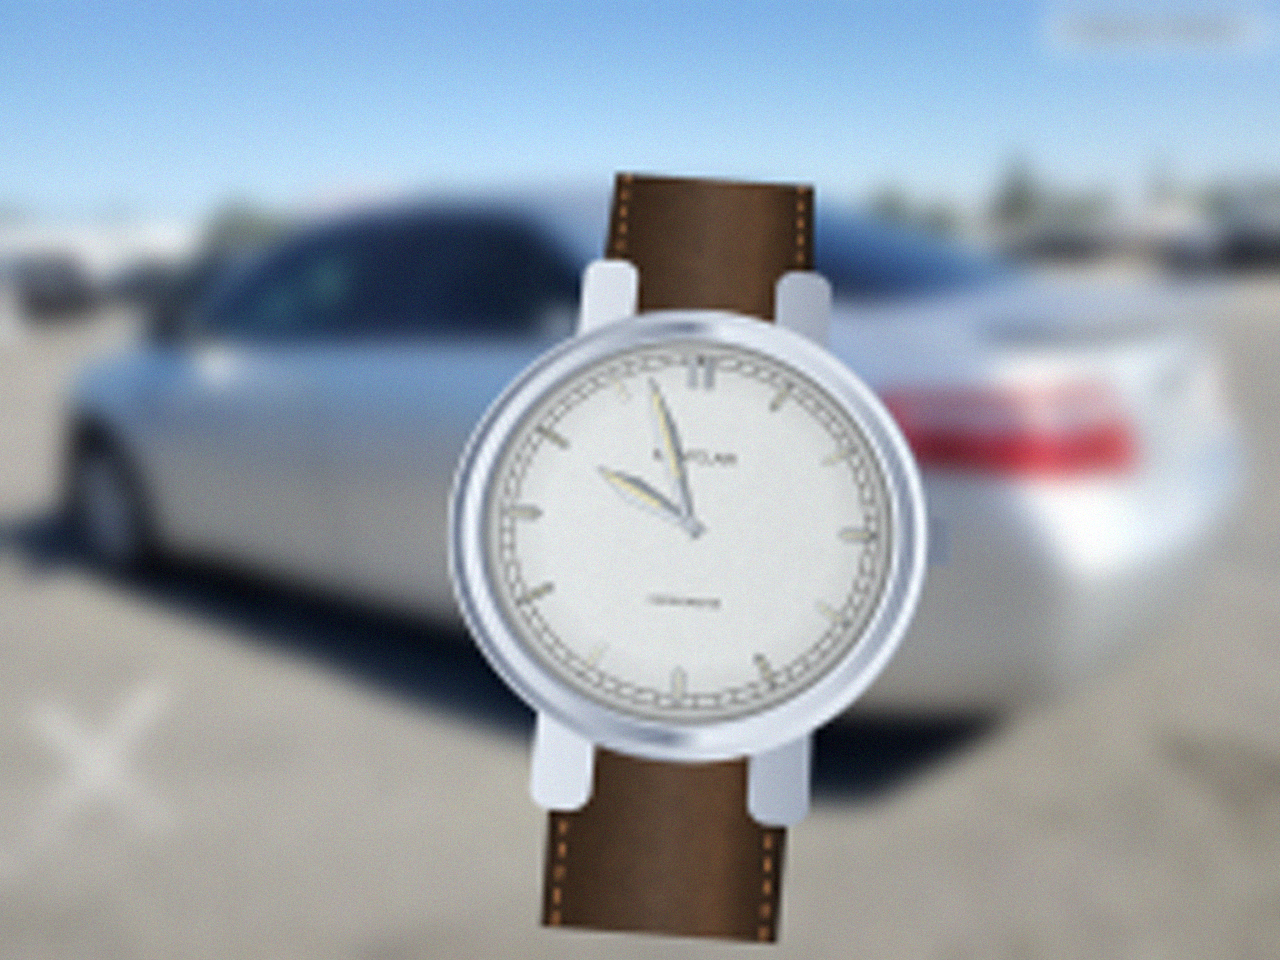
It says 9:57
